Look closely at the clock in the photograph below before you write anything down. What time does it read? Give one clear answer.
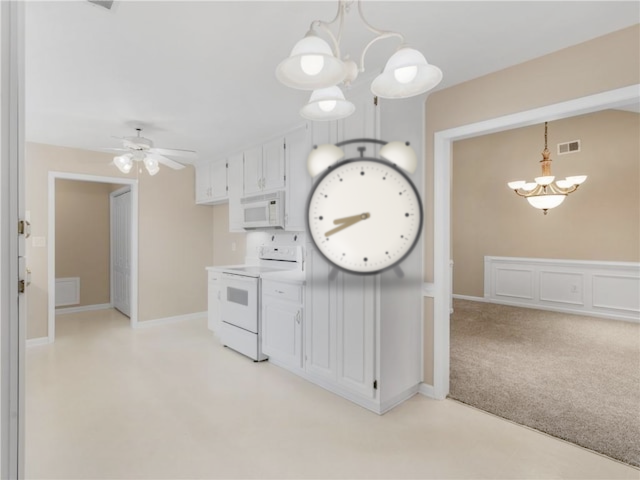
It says 8:41
